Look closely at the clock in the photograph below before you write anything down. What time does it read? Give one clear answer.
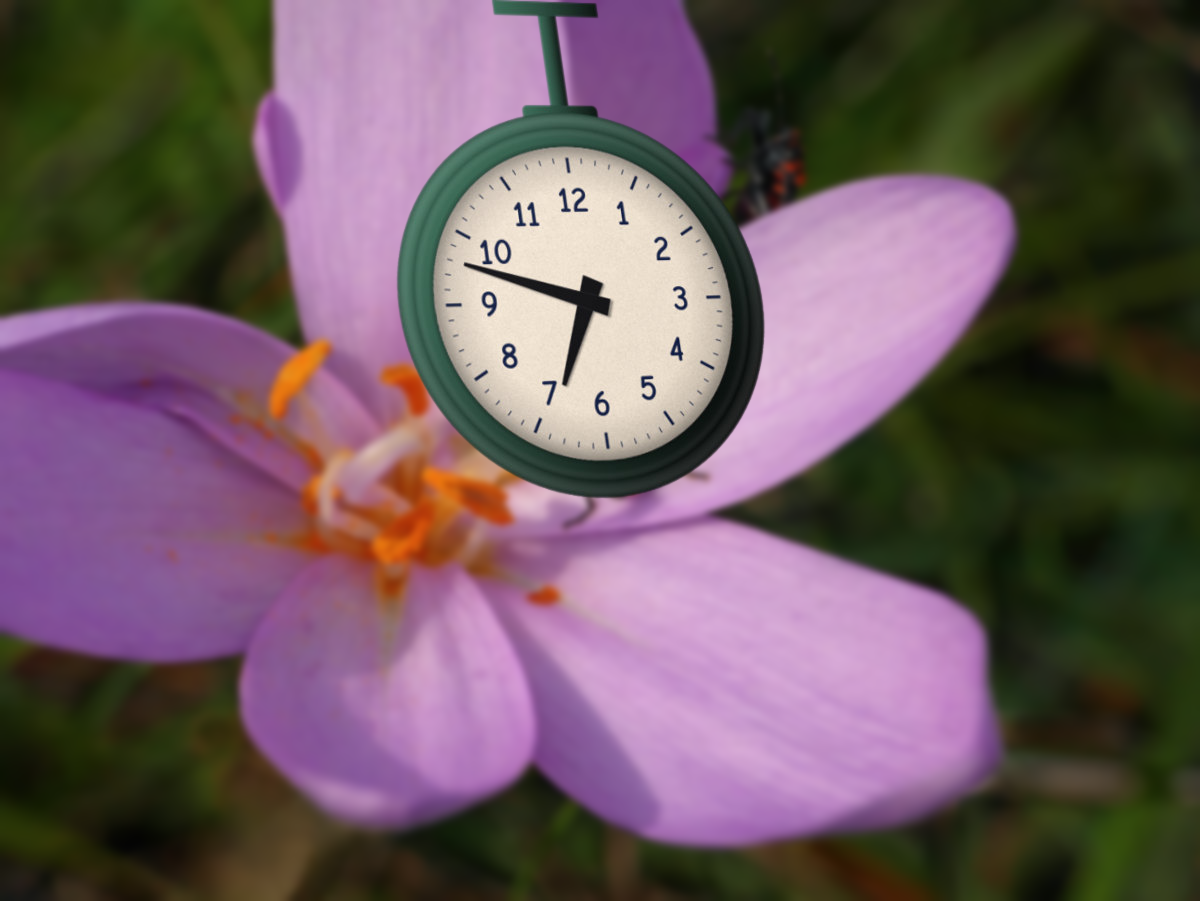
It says 6:48
